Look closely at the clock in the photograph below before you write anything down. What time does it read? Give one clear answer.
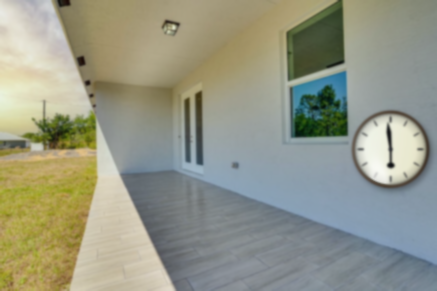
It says 5:59
